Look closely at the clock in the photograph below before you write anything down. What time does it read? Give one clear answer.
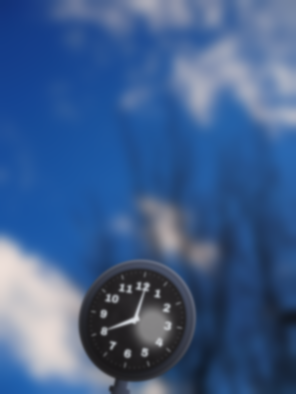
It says 8:01
